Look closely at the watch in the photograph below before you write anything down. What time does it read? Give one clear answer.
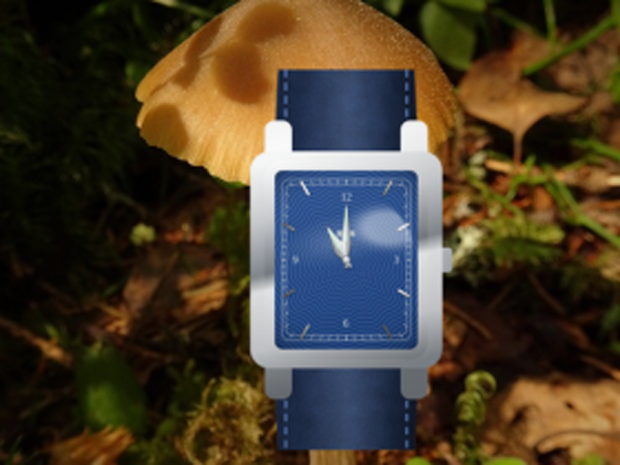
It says 11:00
